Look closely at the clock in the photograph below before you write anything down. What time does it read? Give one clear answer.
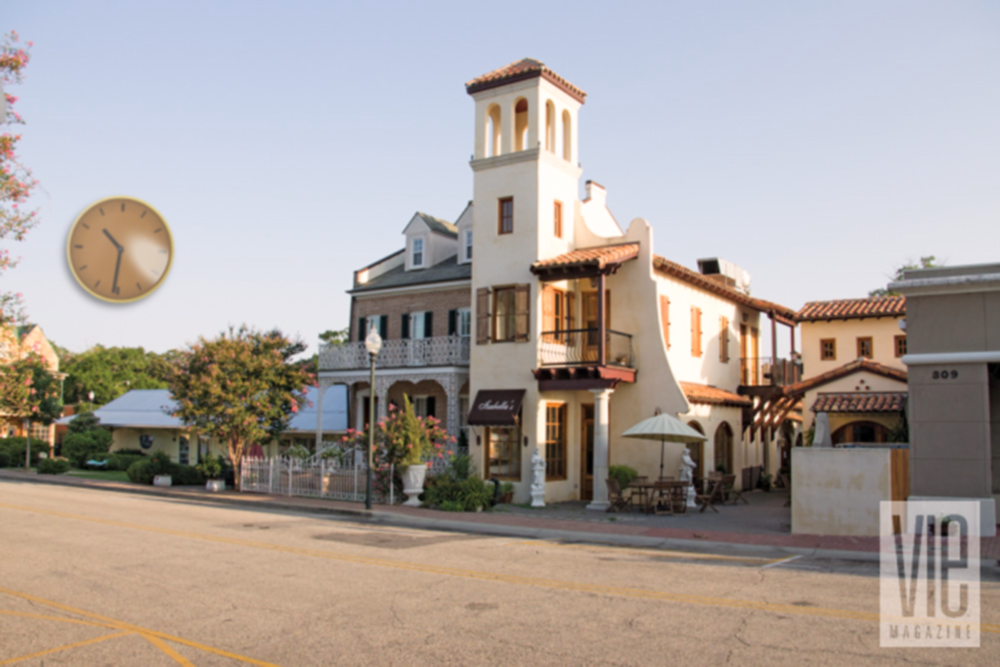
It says 10:31
